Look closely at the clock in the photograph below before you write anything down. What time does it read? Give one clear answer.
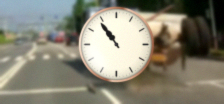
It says 10:54
